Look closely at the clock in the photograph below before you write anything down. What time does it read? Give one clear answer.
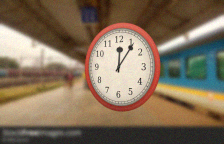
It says 12:06
